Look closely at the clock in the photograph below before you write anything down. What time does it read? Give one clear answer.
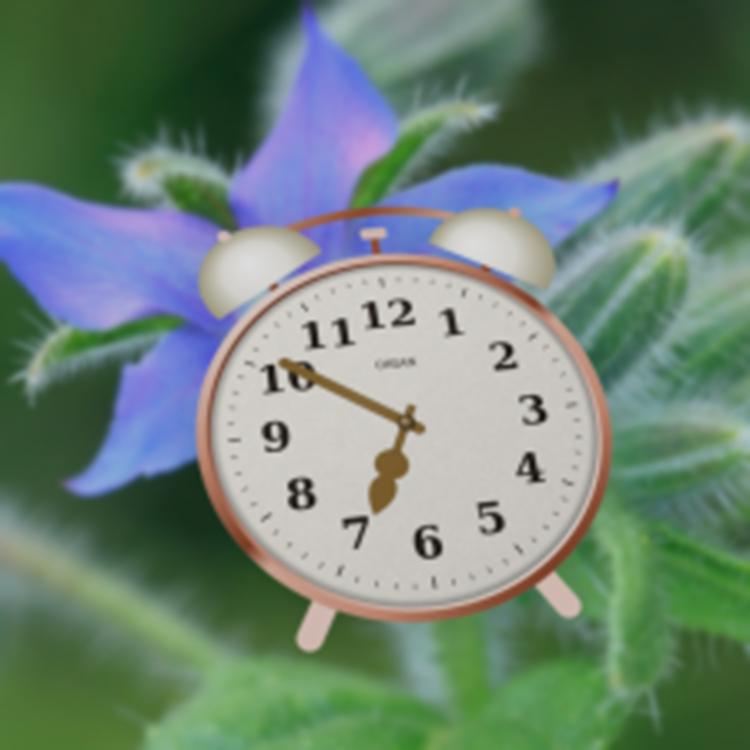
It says 6:51
